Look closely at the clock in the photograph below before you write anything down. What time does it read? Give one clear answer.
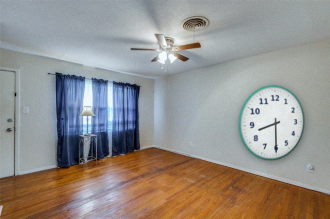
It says 8:30
